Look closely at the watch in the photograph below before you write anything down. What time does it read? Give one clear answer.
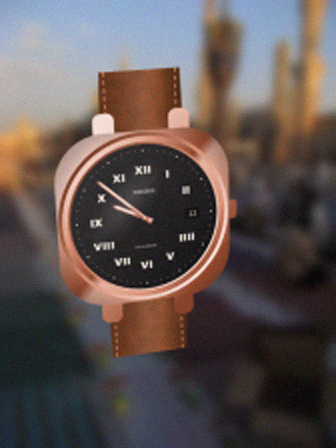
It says 9:52
